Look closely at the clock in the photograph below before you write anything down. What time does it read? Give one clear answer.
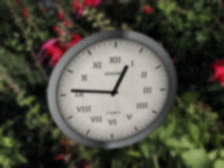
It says 12:46
